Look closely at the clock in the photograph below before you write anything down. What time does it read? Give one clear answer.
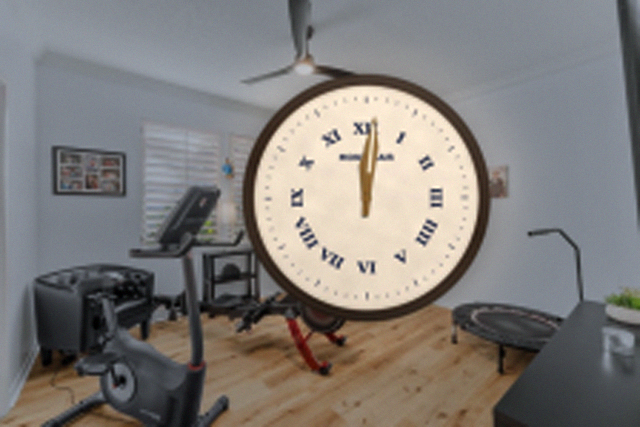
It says 12:01
